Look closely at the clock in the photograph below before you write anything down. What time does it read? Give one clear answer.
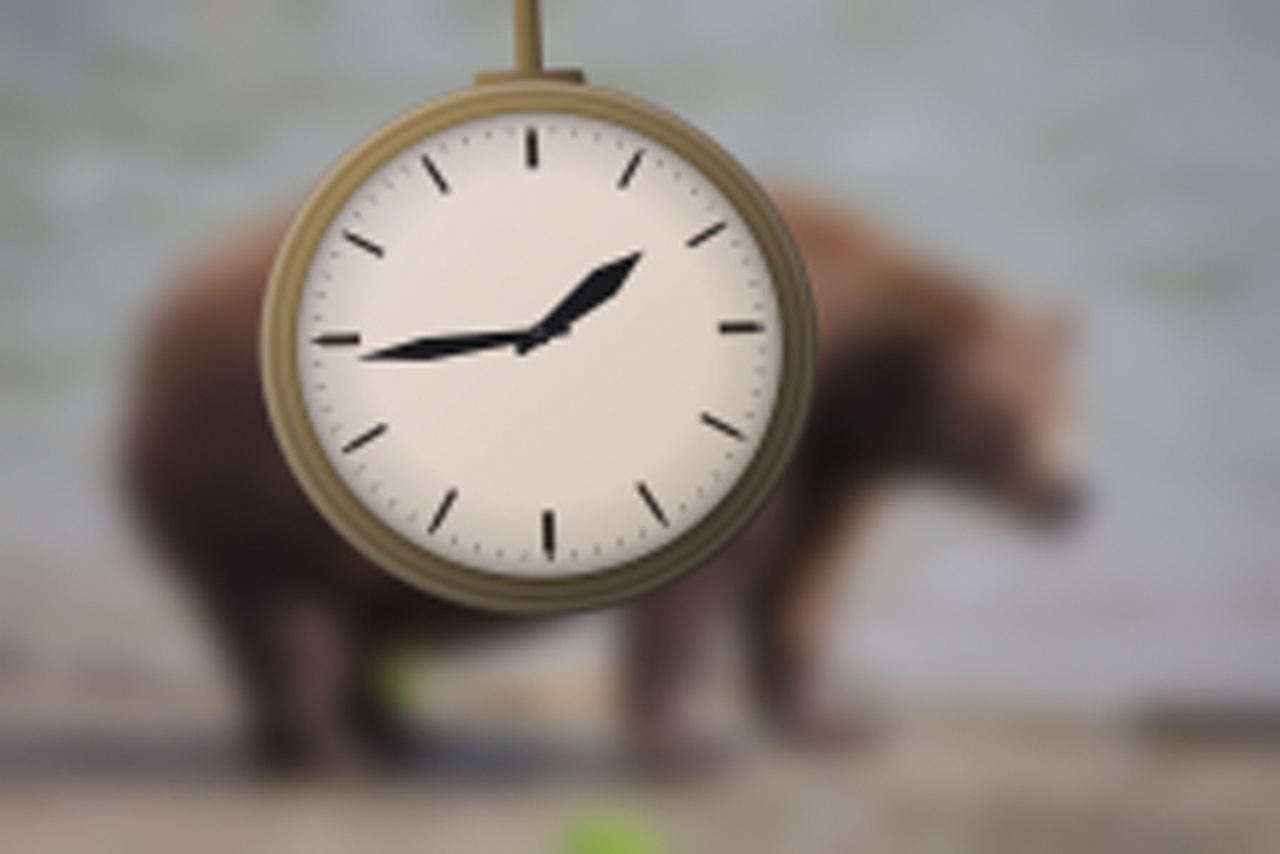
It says 1:44
